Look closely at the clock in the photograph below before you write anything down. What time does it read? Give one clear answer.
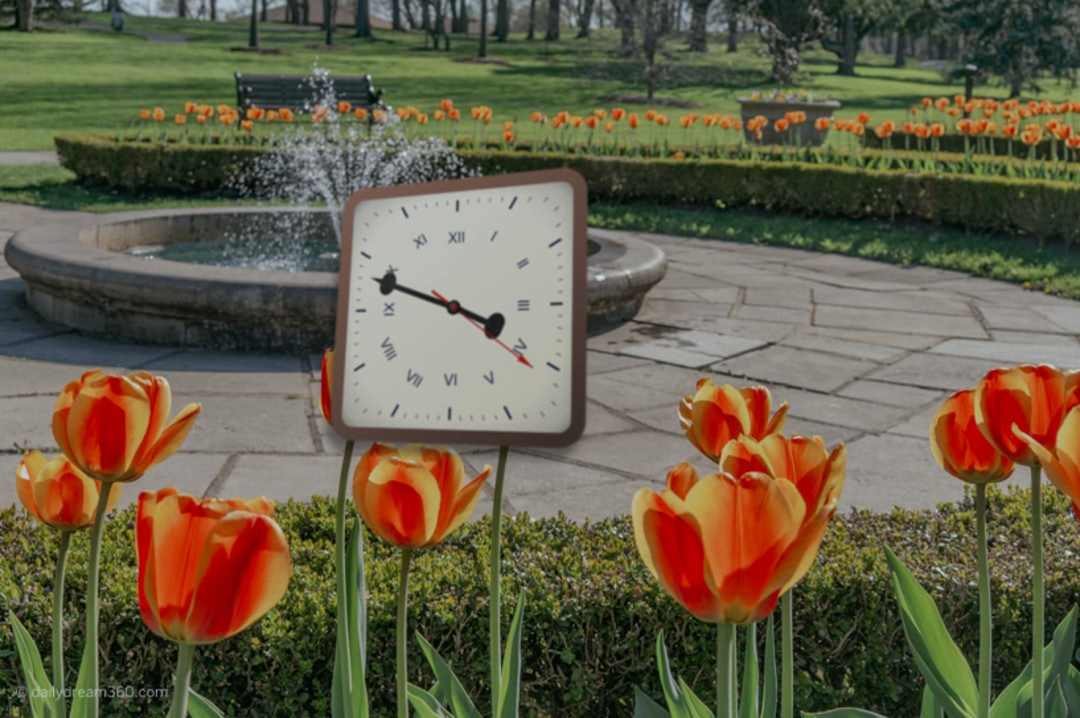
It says 3:48:21
